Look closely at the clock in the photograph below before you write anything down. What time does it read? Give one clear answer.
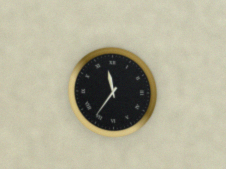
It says 11:36
